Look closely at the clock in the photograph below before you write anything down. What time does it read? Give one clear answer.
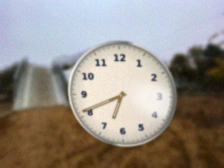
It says 6:41
